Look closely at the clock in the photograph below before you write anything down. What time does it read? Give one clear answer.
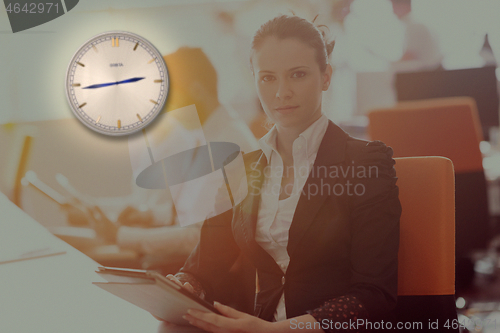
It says 2:44
